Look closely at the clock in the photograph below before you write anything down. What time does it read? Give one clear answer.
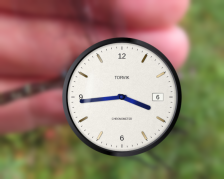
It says 3:44
